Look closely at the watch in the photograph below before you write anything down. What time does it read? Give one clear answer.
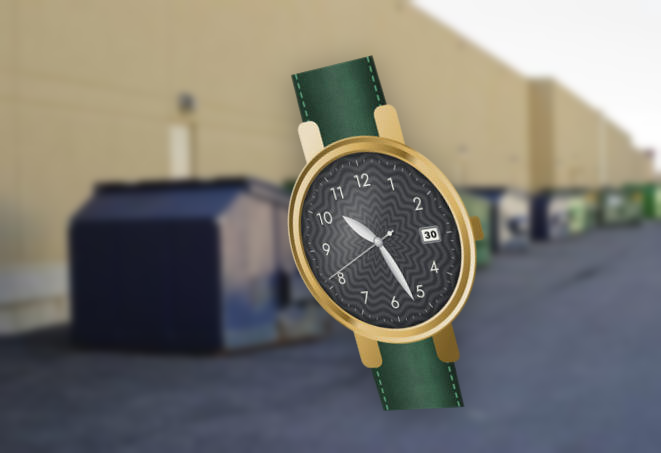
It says 10:26:41
